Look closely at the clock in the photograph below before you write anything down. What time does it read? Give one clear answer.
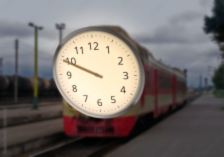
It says 9:49
